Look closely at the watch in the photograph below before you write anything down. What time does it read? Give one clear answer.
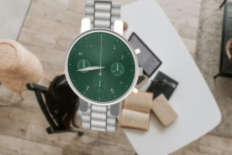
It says 8:43
